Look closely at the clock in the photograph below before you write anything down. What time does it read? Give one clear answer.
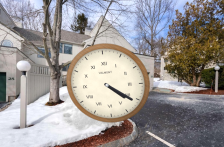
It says 4:21
